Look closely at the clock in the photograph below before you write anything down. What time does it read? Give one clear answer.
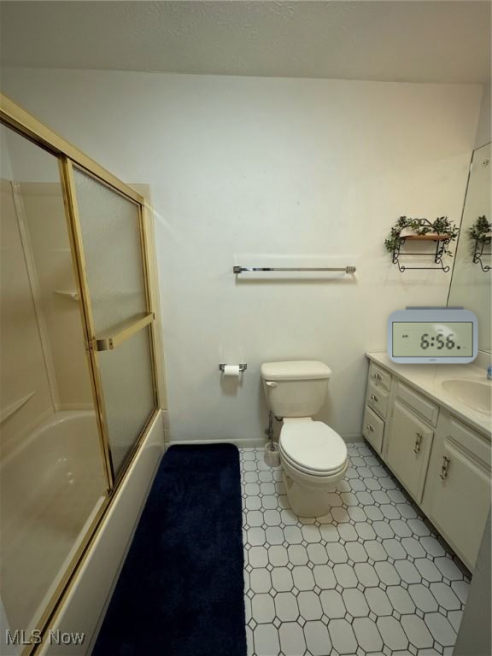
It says 6:56
